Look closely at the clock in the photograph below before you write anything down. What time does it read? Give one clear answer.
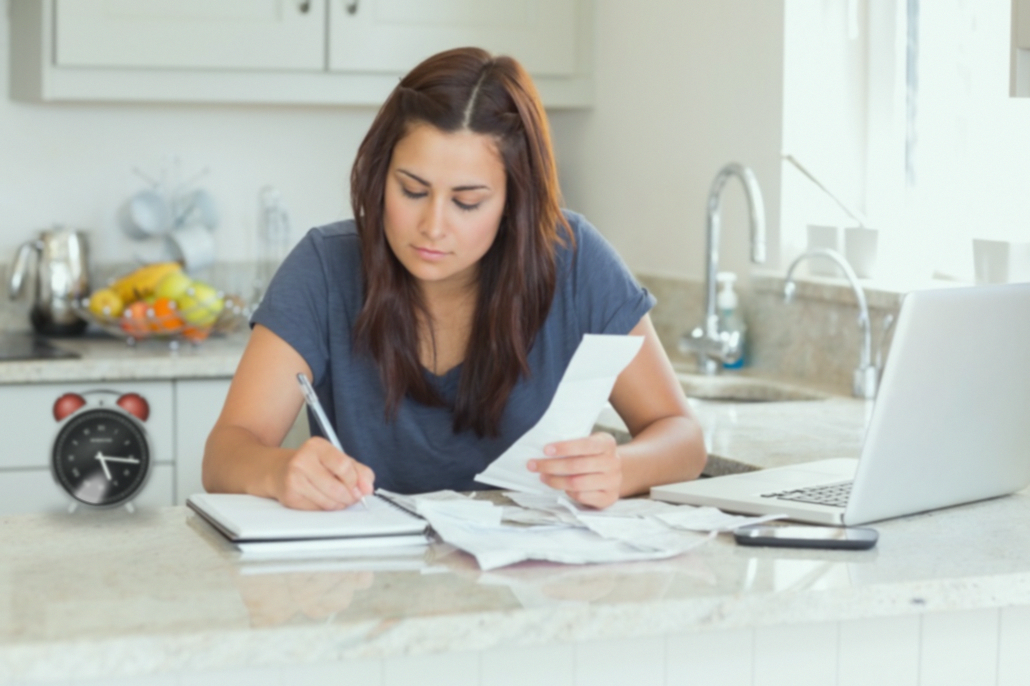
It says 5:16
